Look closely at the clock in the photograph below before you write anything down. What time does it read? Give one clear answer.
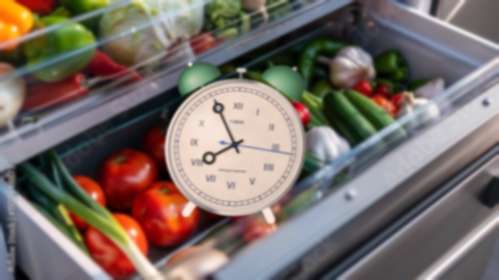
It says 7:55:16
